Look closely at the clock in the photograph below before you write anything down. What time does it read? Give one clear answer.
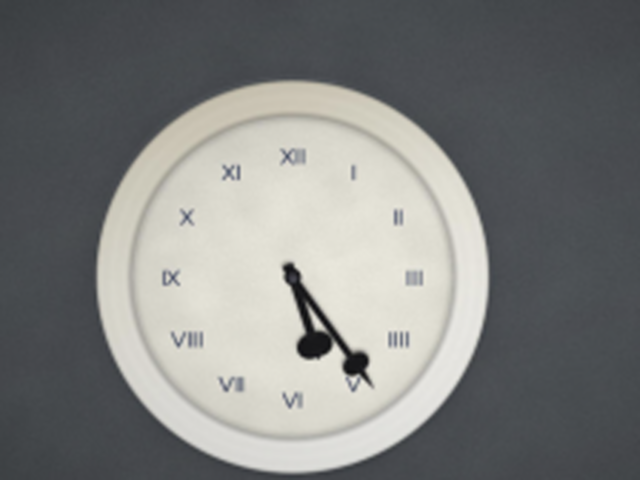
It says 5:24
